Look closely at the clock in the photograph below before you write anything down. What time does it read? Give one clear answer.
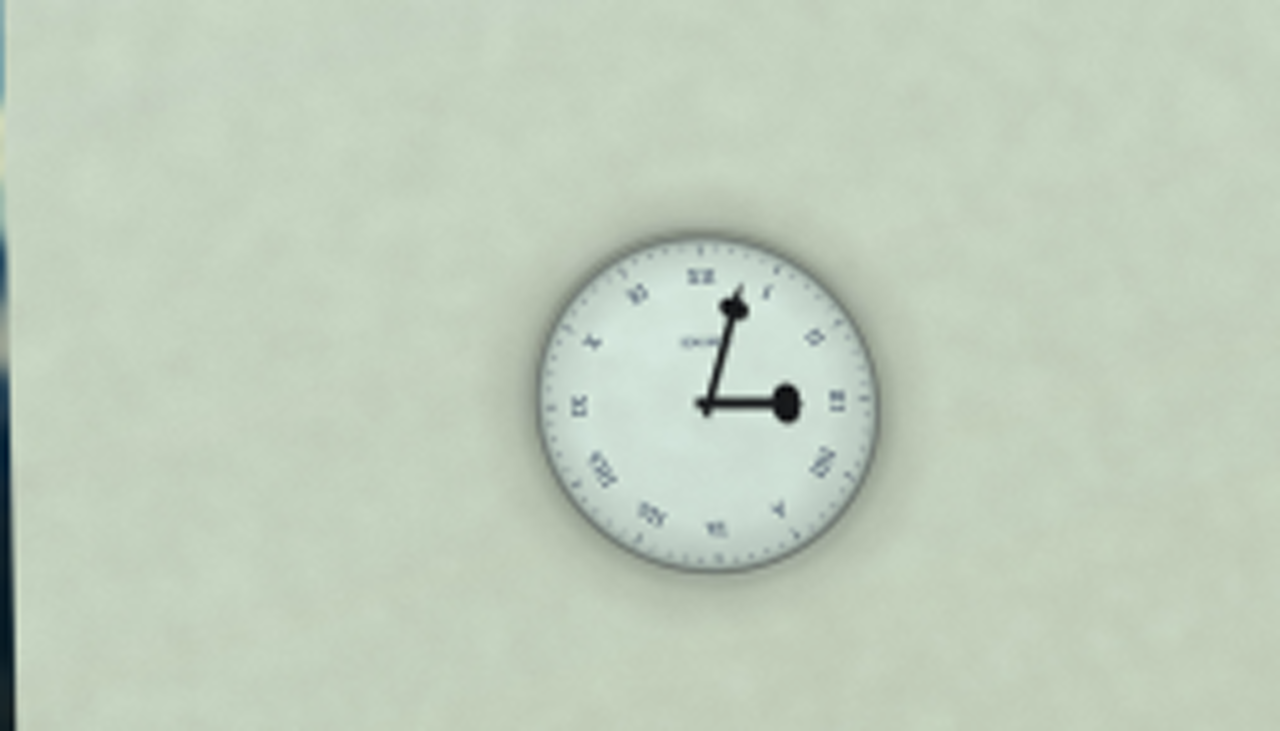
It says 3:03
